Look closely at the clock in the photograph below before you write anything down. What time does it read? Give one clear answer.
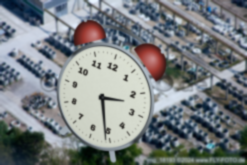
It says 2:26
